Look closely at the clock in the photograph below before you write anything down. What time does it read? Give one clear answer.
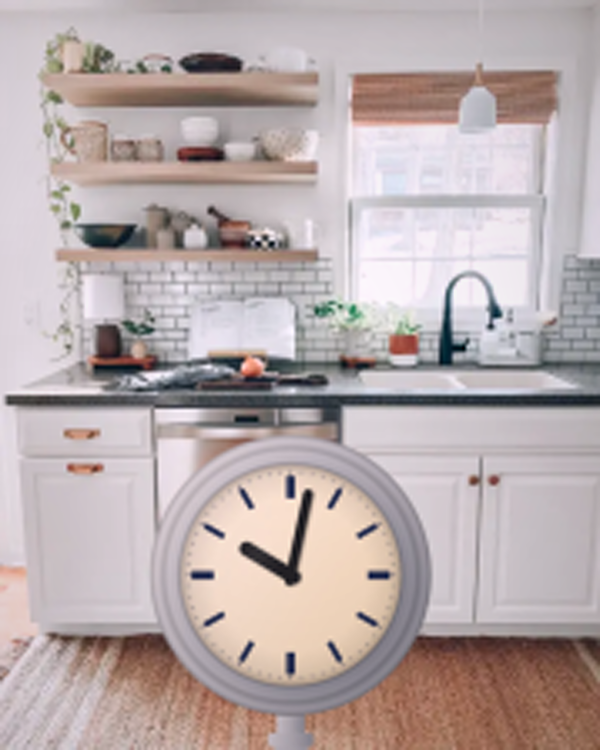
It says 10:02
